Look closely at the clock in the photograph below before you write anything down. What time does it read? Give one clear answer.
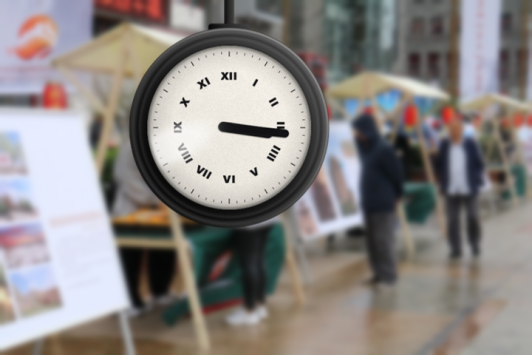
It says 3:16
